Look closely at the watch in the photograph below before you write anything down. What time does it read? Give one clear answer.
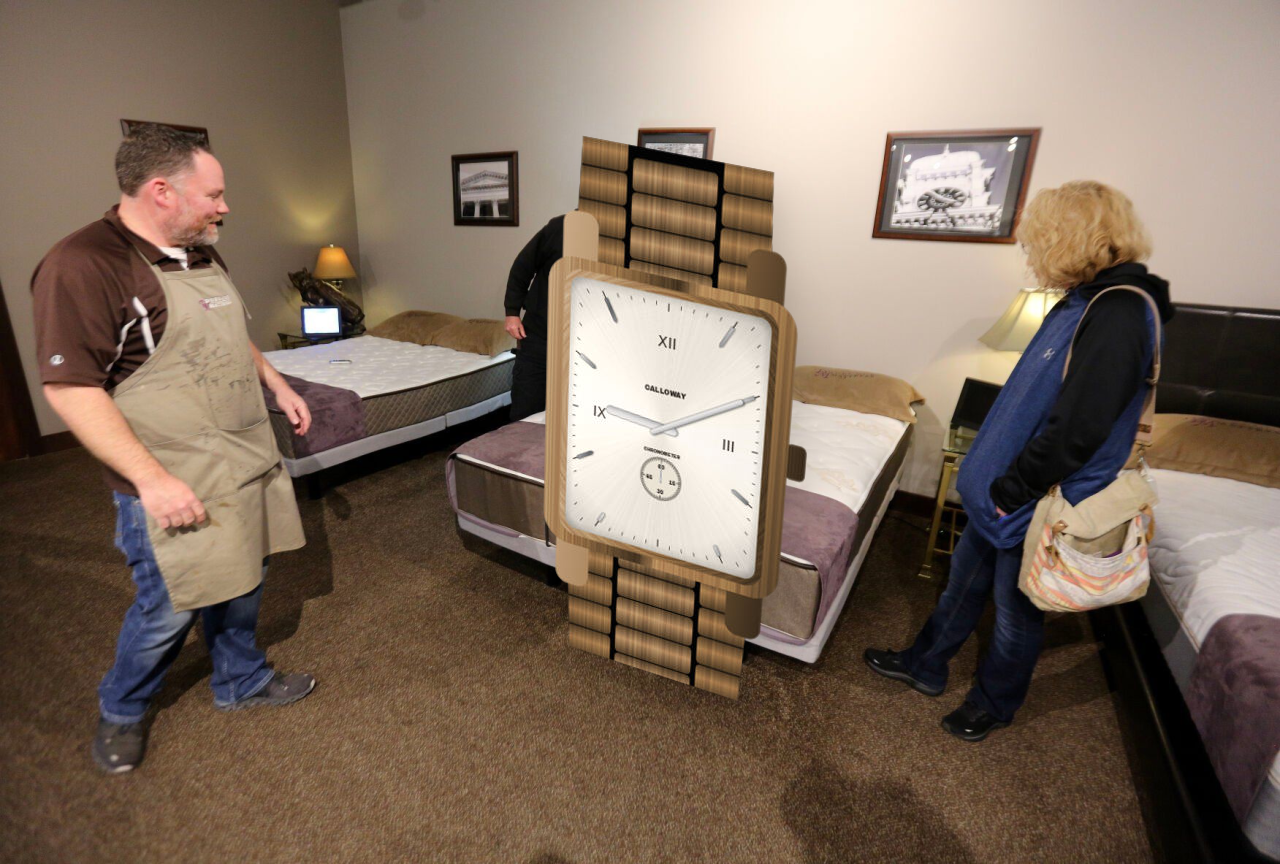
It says 9:10
